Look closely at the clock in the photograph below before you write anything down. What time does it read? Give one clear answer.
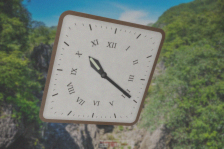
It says 10:20
